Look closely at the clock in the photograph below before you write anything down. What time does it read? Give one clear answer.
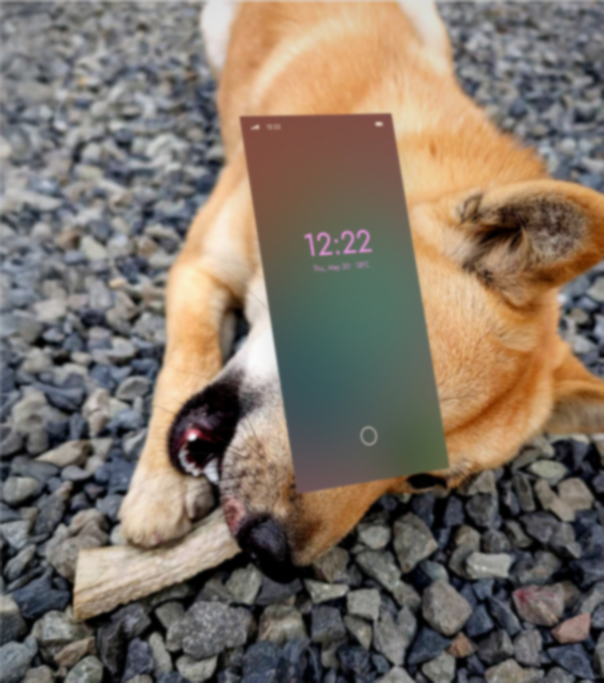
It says 12:22
